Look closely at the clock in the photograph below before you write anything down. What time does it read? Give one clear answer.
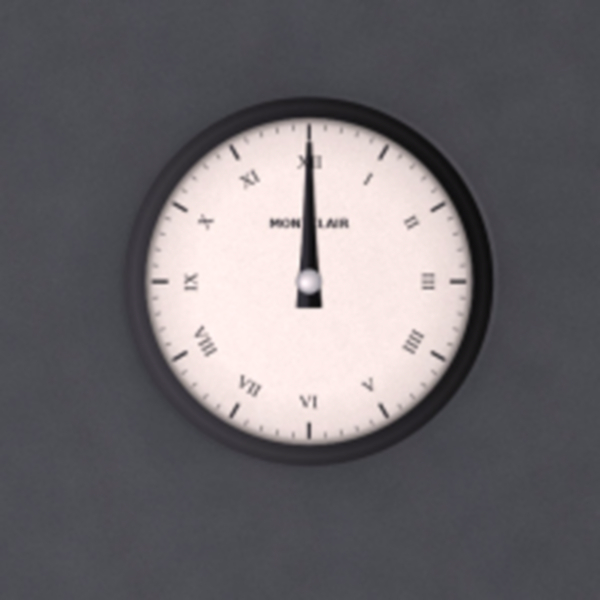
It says 12:00
